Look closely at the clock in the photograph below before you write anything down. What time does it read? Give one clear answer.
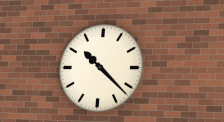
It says 10:22
